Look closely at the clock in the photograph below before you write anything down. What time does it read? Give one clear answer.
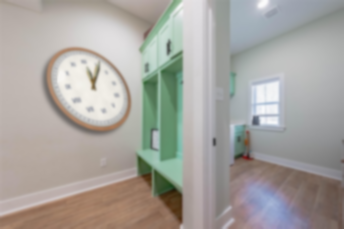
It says 12:06
